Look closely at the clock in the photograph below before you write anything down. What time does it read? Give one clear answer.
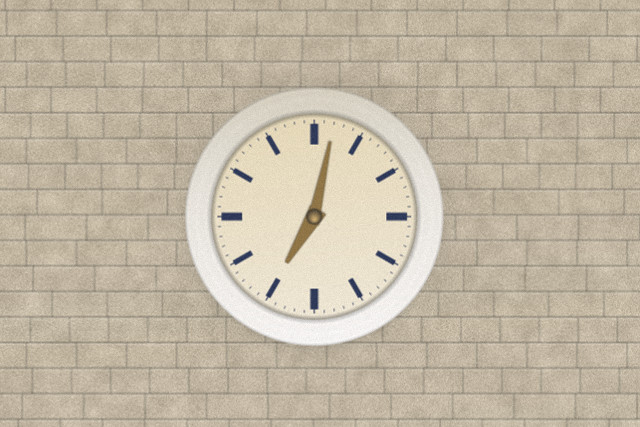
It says 7:02
